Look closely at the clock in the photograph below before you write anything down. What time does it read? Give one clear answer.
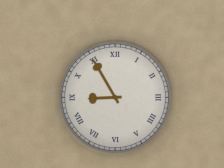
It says 8:55
